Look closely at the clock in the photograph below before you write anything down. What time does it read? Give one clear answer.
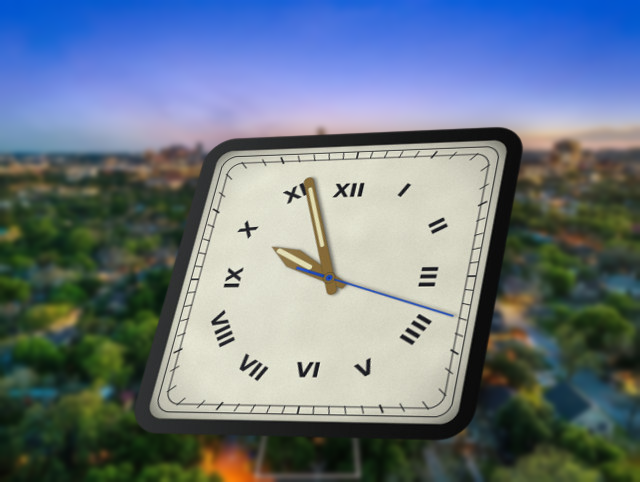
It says 9:56:18
